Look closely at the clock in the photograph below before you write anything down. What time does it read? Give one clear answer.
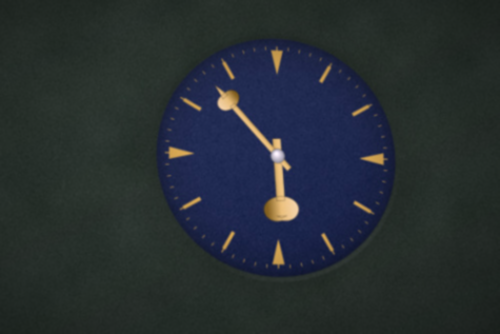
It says 5:53
